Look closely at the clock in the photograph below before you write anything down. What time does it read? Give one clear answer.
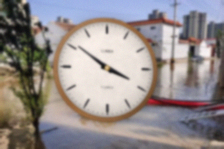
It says 3:51
